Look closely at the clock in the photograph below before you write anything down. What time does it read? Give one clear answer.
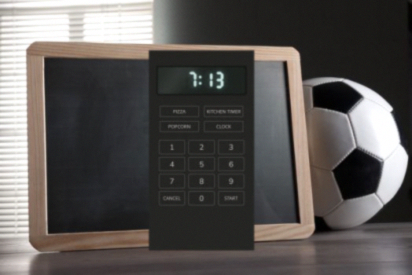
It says 7:13
